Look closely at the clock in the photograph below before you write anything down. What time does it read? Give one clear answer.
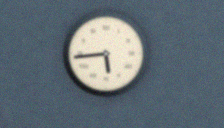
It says 5:44
